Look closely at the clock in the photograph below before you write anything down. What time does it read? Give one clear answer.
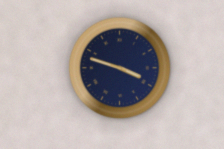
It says 3:48
